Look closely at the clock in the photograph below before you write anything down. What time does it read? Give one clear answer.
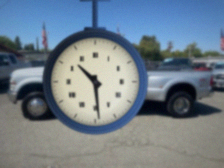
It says 10:29
